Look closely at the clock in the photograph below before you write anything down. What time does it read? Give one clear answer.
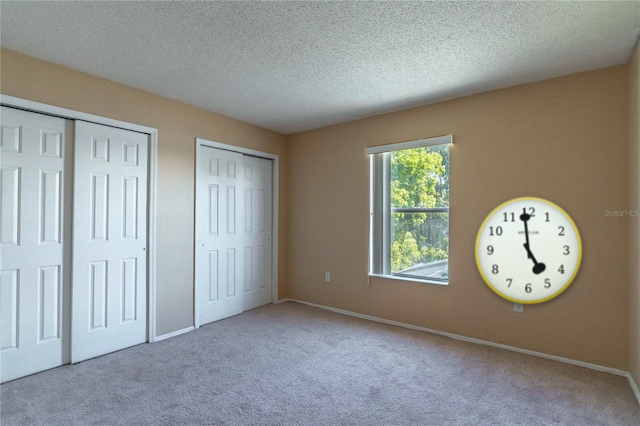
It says 4:59
